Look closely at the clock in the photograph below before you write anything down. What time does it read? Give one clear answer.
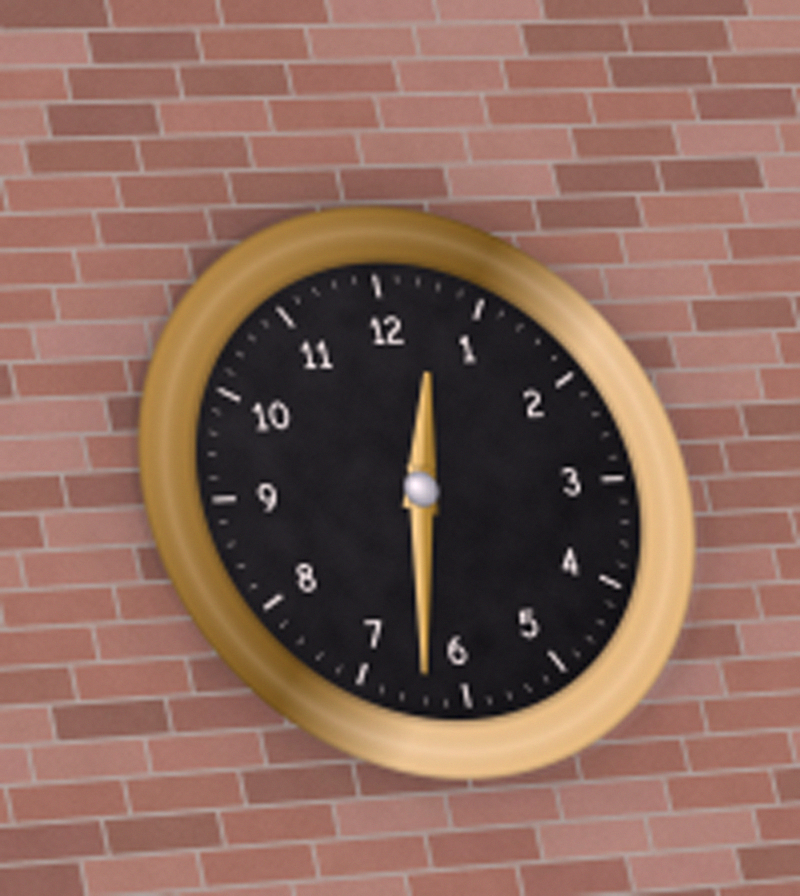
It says 12:32
